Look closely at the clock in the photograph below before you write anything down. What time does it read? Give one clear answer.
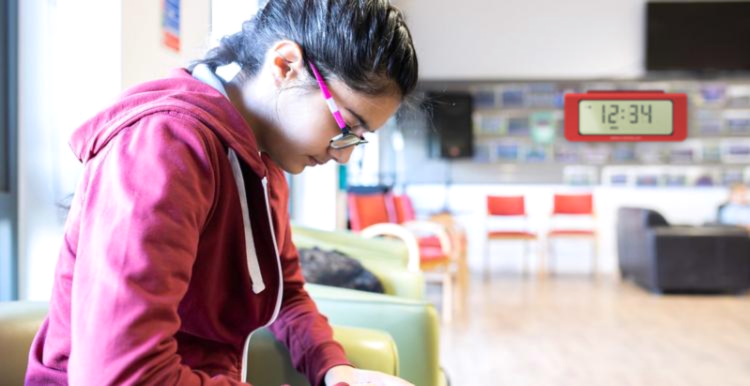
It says 12:34
